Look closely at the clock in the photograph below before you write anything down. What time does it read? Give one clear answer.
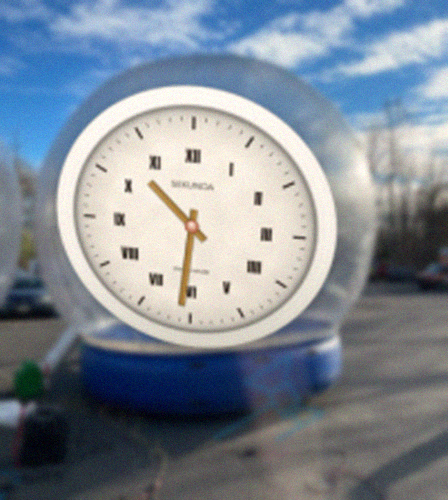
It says 10:31
